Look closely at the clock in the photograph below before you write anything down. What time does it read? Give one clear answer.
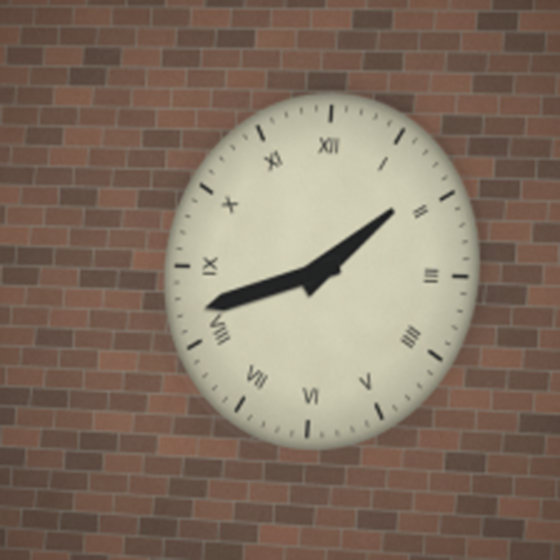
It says 1:42
